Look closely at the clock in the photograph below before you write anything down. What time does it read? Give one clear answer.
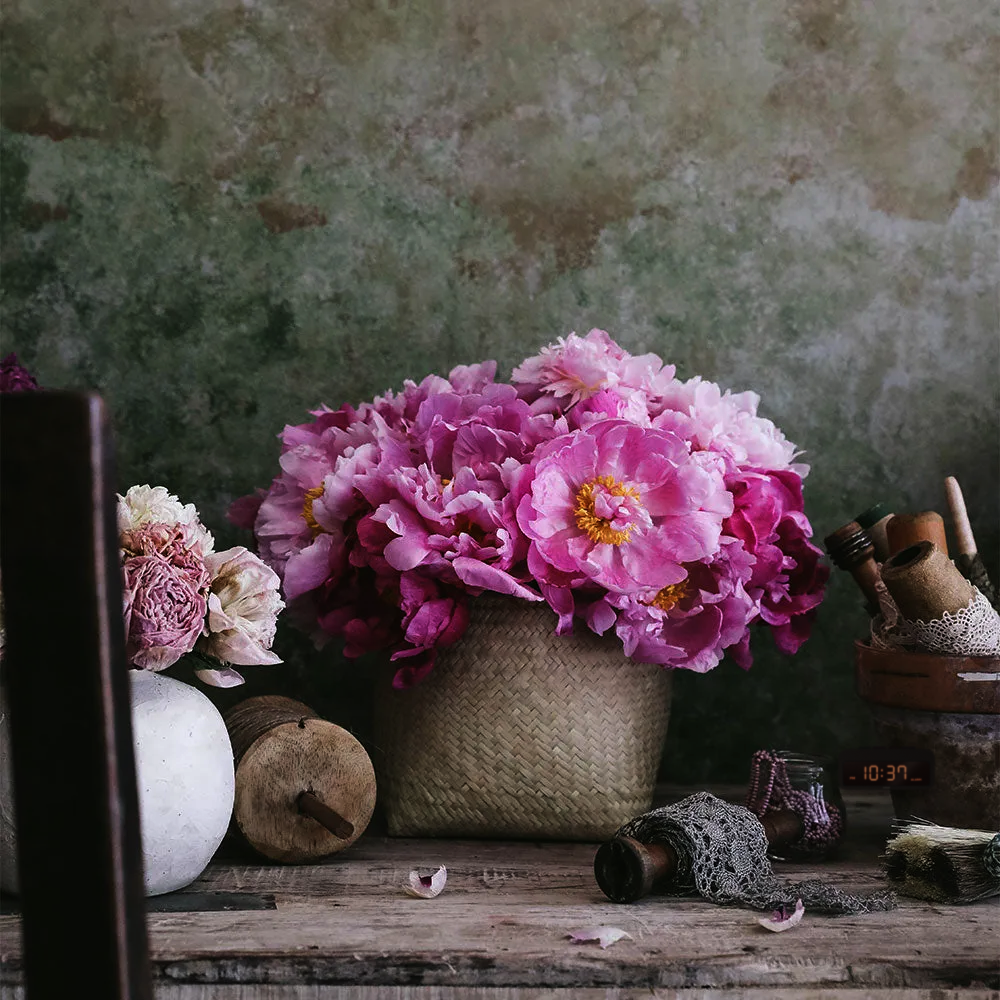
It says 10:37
